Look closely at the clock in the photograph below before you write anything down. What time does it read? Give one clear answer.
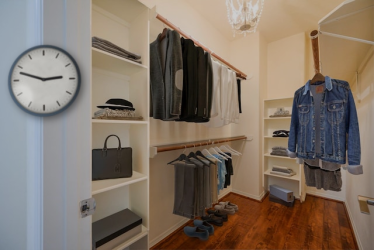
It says 2:48
